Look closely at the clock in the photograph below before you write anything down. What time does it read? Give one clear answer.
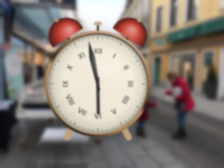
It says 5:58
